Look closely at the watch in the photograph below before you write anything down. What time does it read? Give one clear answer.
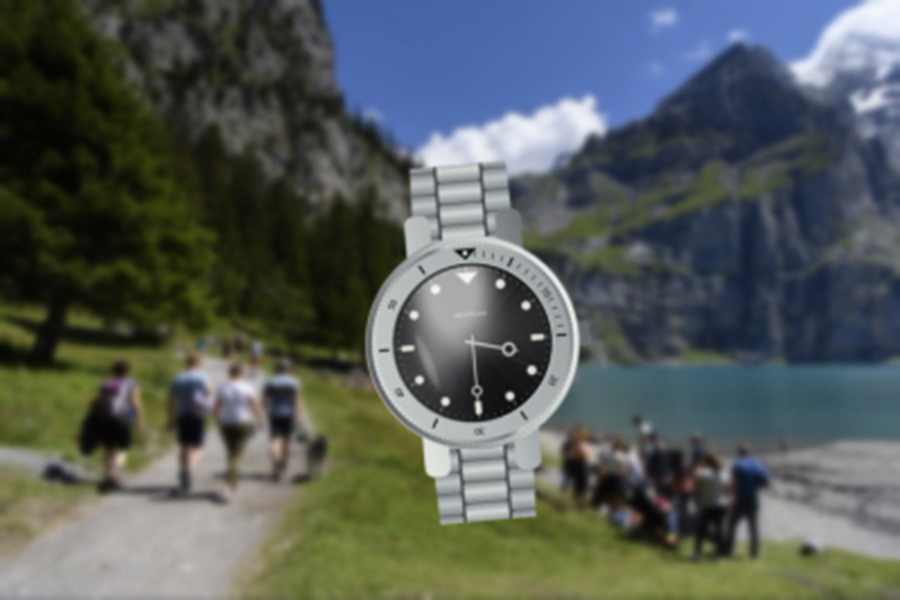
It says 3:30
